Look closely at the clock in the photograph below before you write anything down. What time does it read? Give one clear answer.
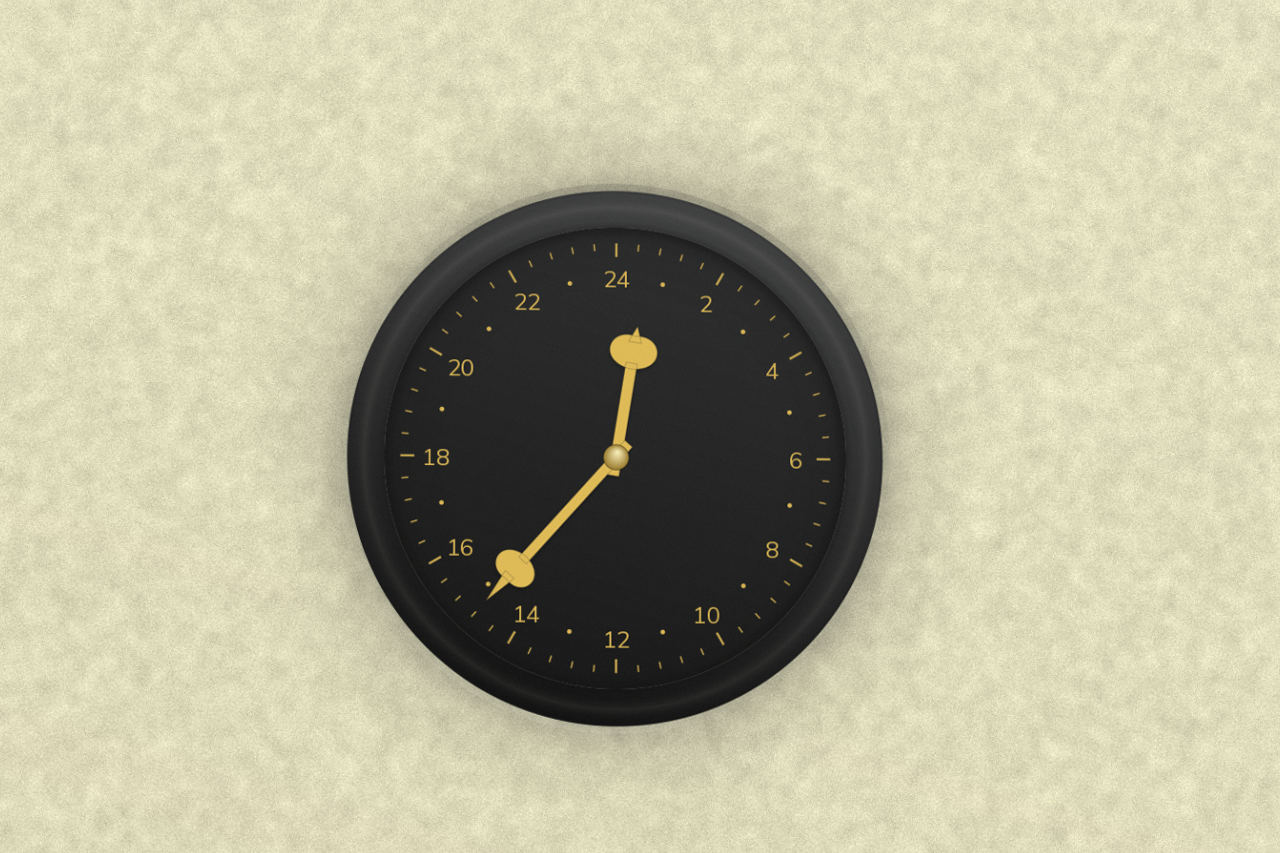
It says 0:37
